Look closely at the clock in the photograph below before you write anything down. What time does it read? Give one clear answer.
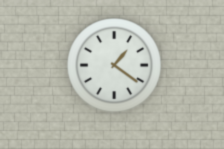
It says 1:21
